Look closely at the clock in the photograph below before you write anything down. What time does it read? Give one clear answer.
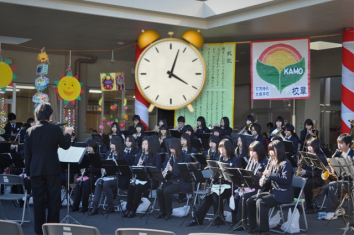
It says 4:03
